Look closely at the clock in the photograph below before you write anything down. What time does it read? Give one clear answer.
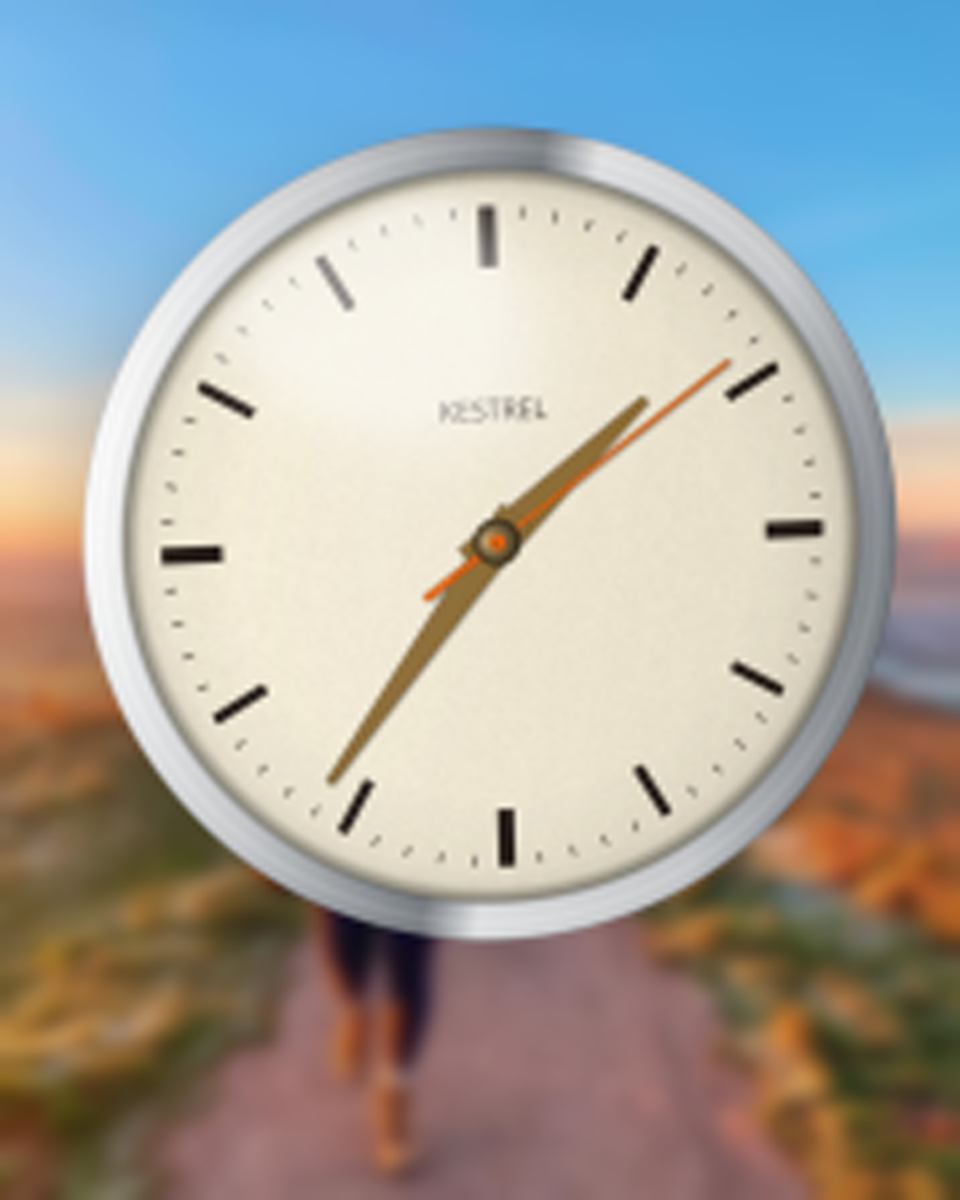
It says 1:36:09
